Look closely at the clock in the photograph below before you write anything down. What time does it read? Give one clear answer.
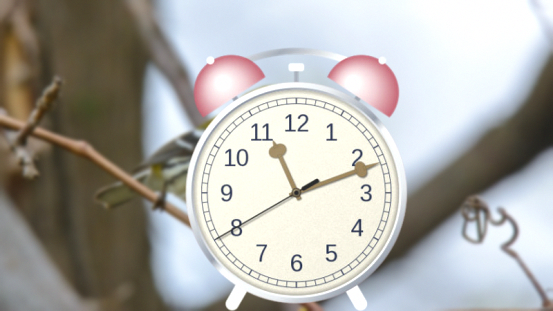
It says 11:11:40
